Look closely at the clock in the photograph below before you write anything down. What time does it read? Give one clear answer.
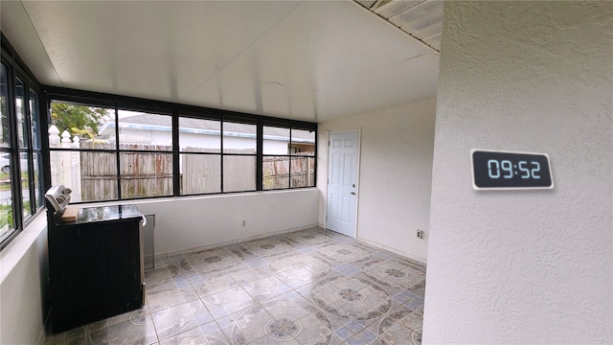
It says 9:52
